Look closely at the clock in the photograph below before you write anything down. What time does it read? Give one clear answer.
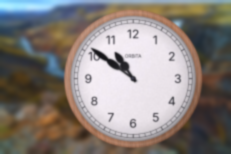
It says 10:51
